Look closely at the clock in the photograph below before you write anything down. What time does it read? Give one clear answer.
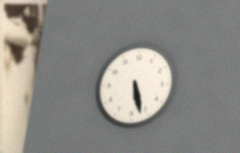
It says 5:27
